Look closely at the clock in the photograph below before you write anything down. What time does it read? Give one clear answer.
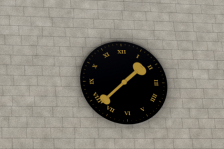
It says 1:38
